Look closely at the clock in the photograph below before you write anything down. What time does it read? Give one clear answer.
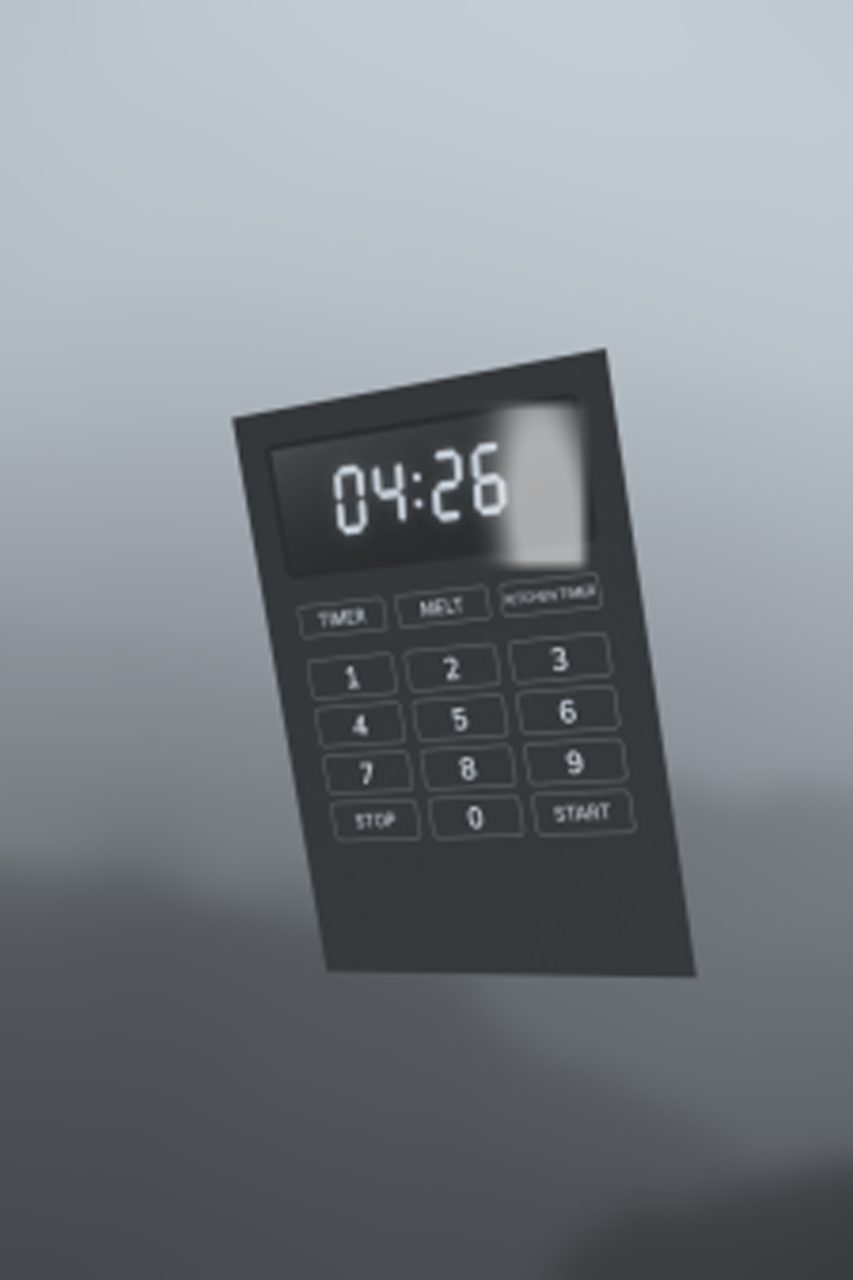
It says 4:26
